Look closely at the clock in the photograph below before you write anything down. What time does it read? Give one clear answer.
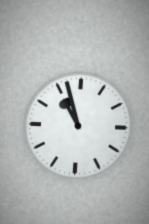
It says 10:57
